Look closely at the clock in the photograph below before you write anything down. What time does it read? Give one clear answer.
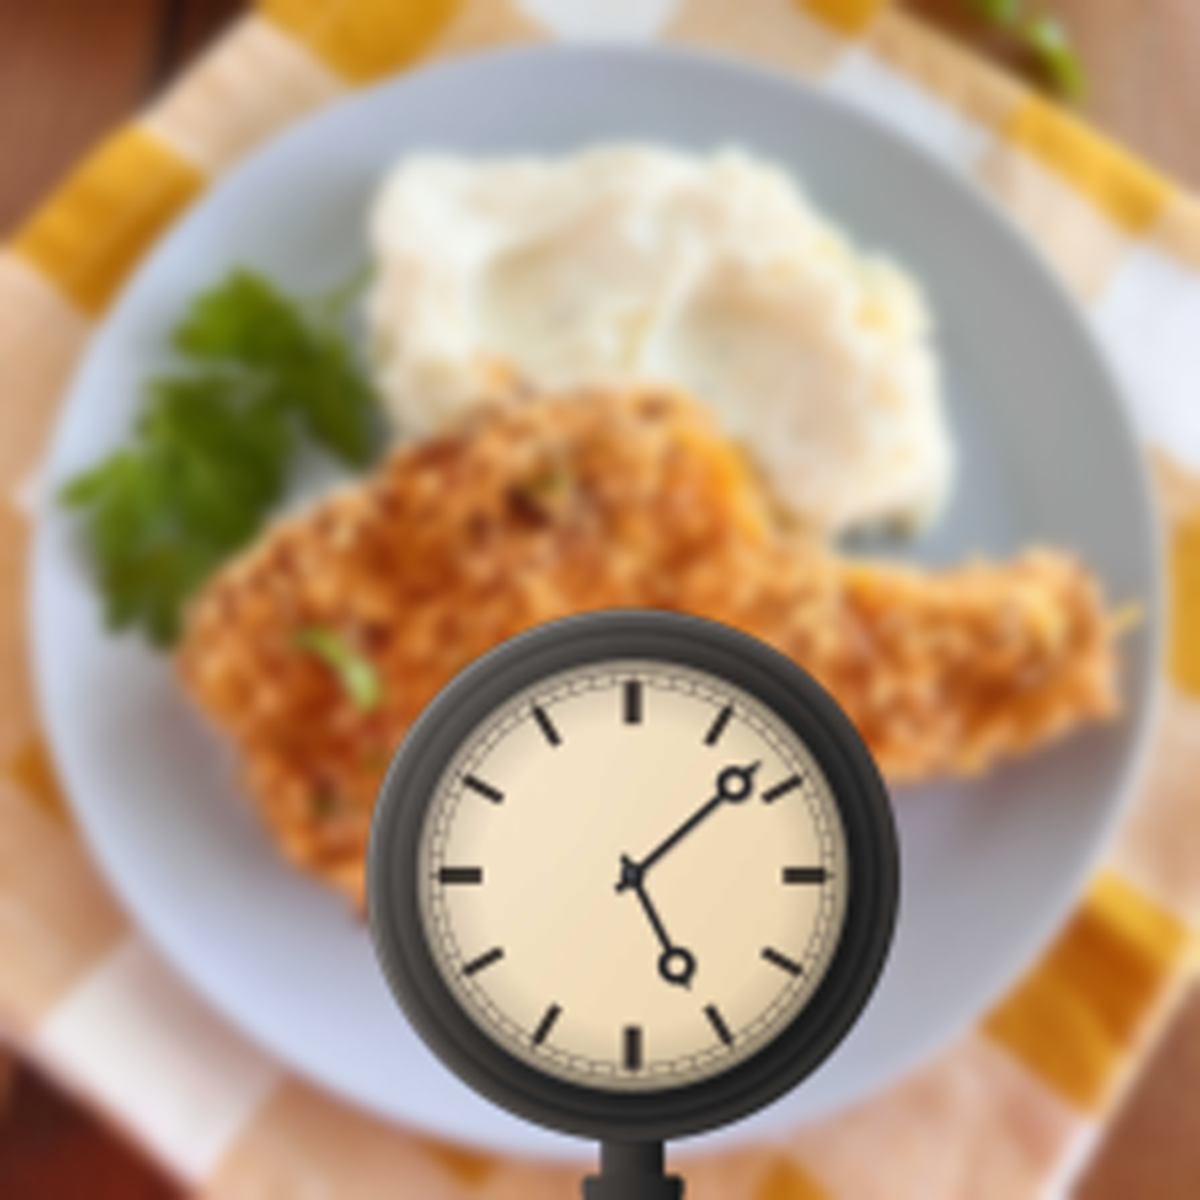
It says 5:08
